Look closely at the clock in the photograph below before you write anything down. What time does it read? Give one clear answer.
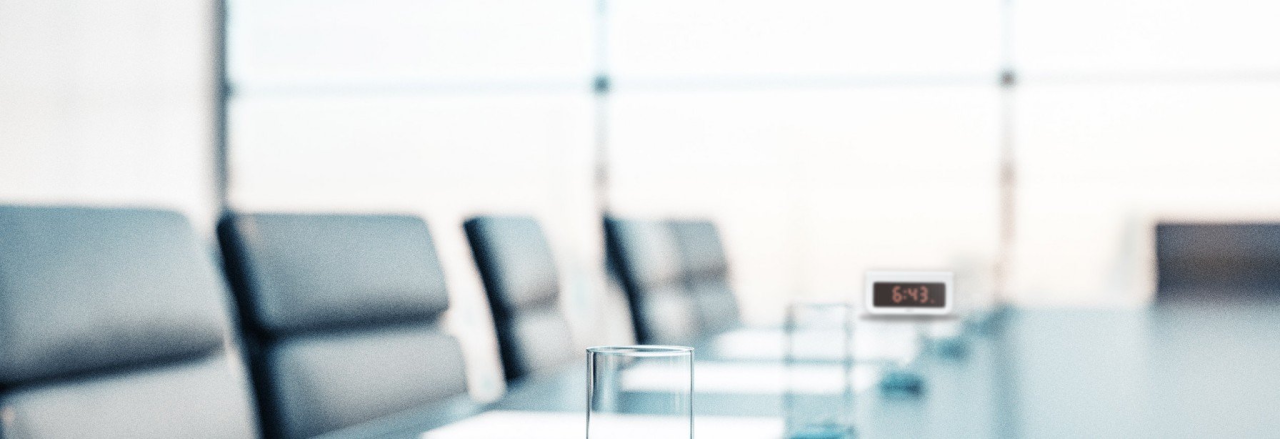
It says 6:43
